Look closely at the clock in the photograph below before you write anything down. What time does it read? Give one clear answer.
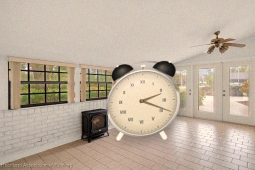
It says 2:19
